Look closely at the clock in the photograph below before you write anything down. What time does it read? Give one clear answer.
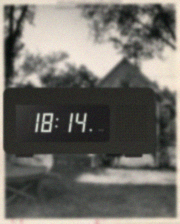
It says 18:14
